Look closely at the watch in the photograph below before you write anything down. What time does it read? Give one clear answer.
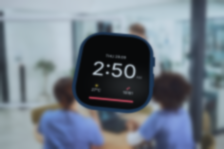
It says 2:50
